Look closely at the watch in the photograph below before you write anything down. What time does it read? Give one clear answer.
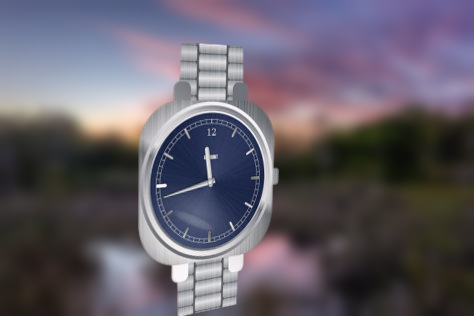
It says 11:43
